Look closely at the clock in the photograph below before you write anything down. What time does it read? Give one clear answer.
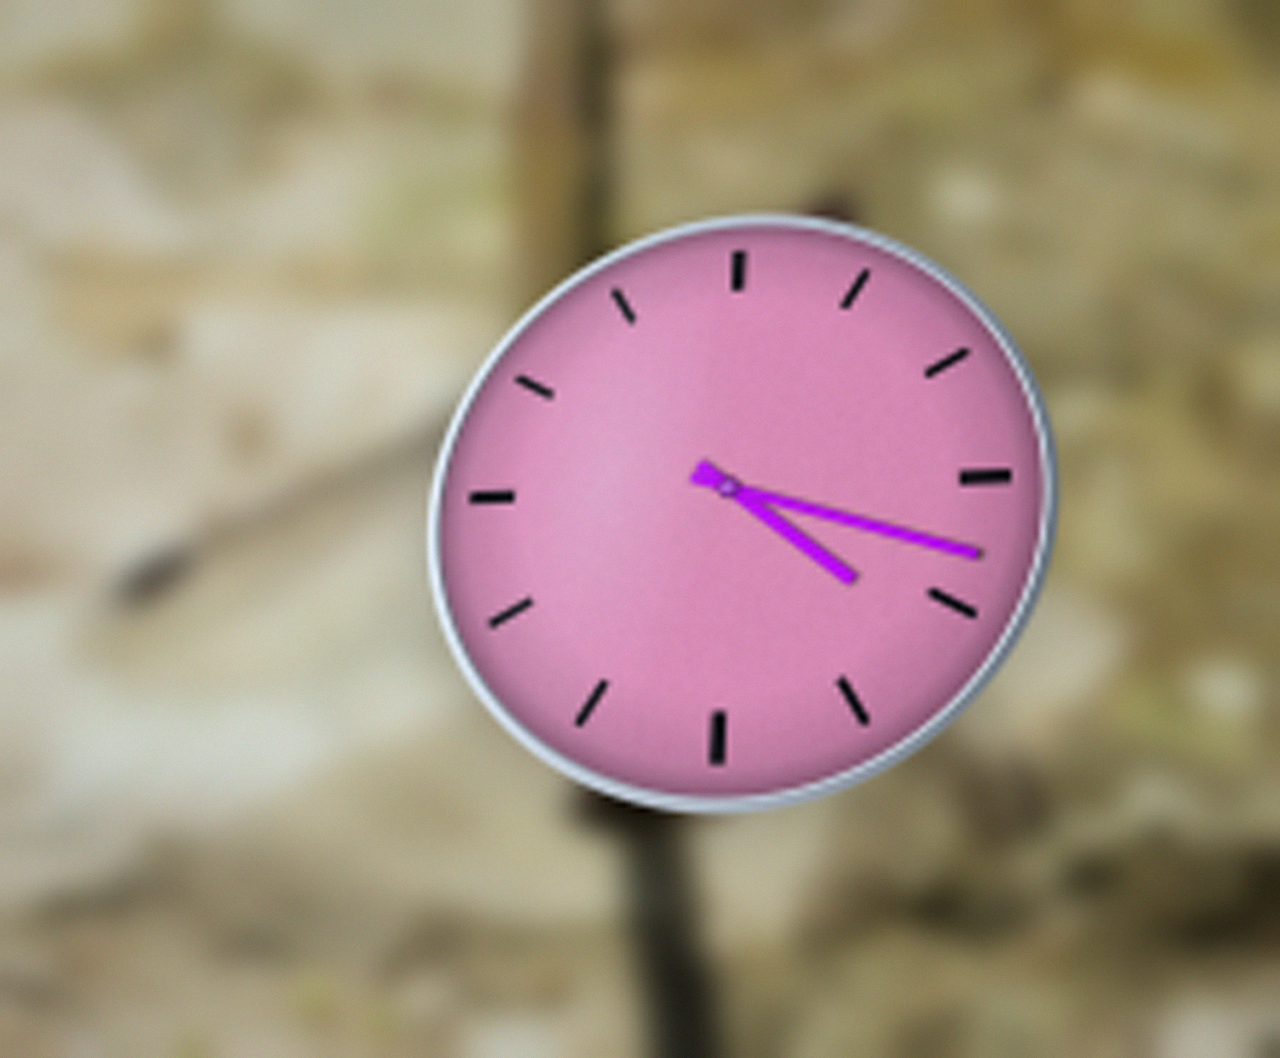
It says 4:18
